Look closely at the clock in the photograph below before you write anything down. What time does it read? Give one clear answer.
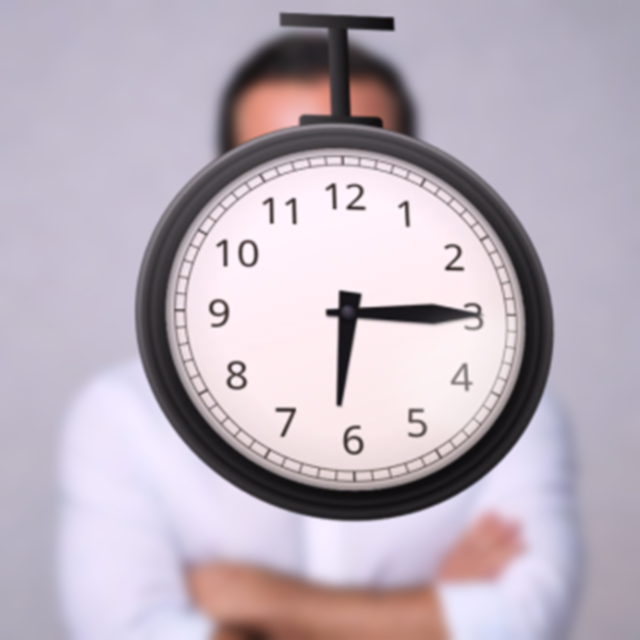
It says 6:15
